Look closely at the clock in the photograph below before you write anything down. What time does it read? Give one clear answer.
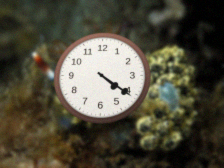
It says 4:21
